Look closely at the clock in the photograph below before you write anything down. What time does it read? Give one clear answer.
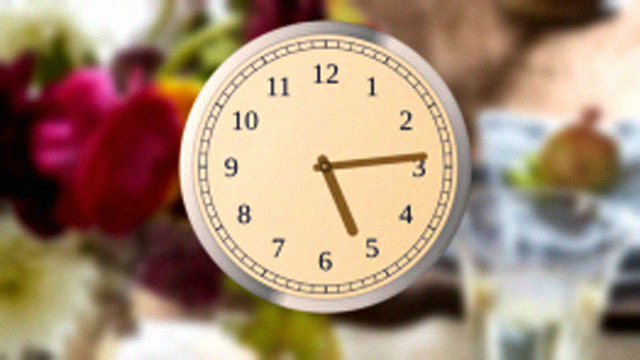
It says 5:14
